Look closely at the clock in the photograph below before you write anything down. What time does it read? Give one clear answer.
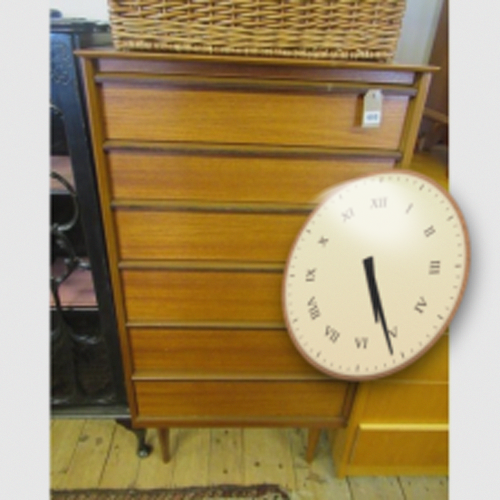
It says 5:26
